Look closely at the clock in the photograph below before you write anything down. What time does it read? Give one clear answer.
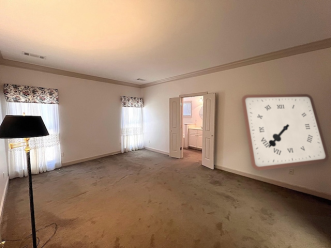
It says 7:38
